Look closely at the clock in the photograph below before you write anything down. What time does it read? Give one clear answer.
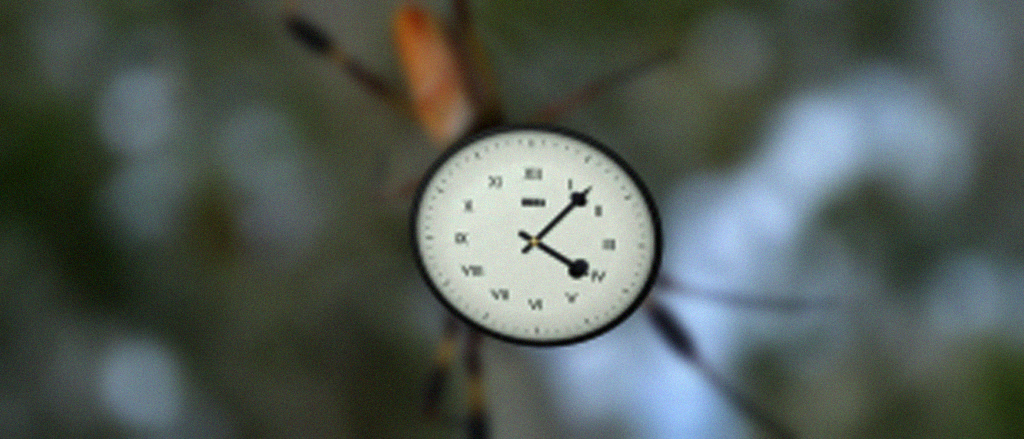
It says 4:07
